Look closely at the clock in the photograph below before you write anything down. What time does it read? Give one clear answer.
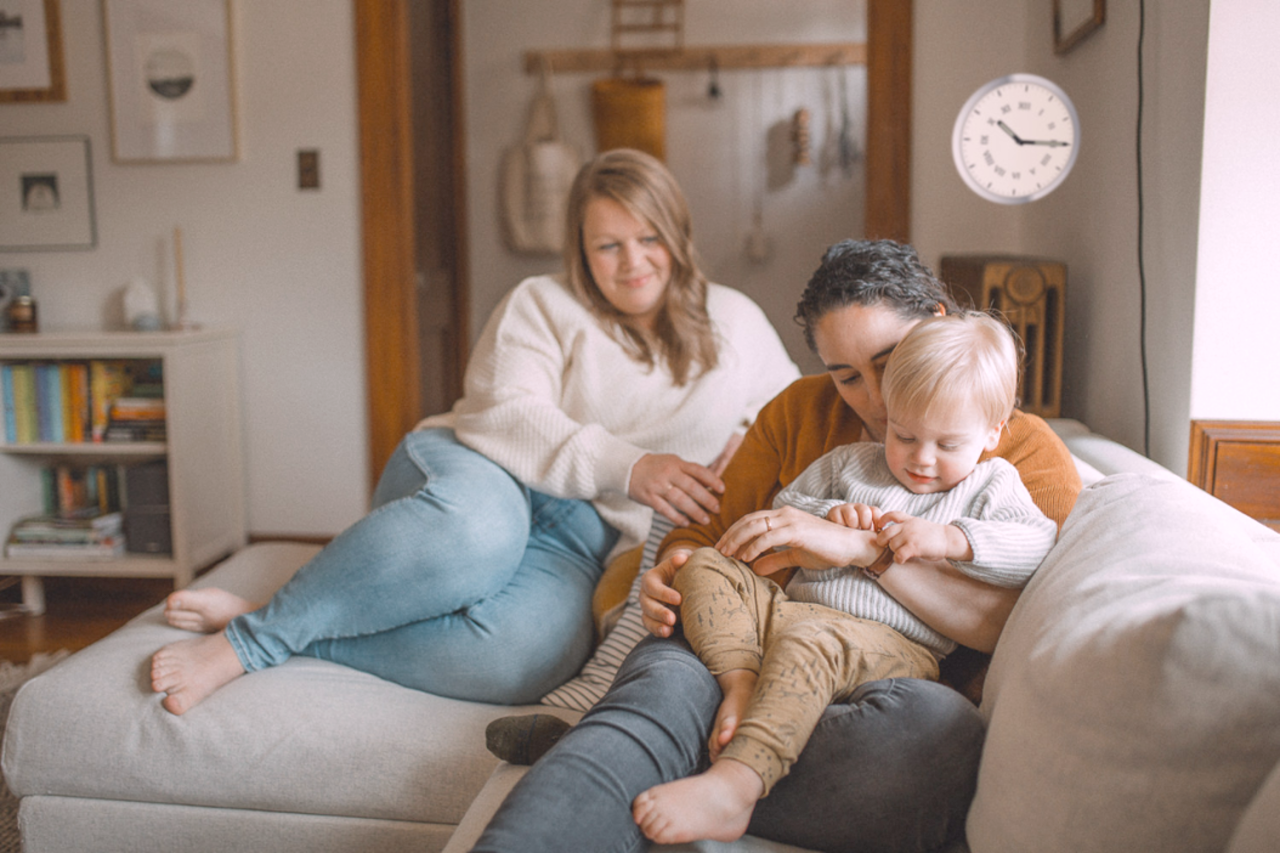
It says 10:15
